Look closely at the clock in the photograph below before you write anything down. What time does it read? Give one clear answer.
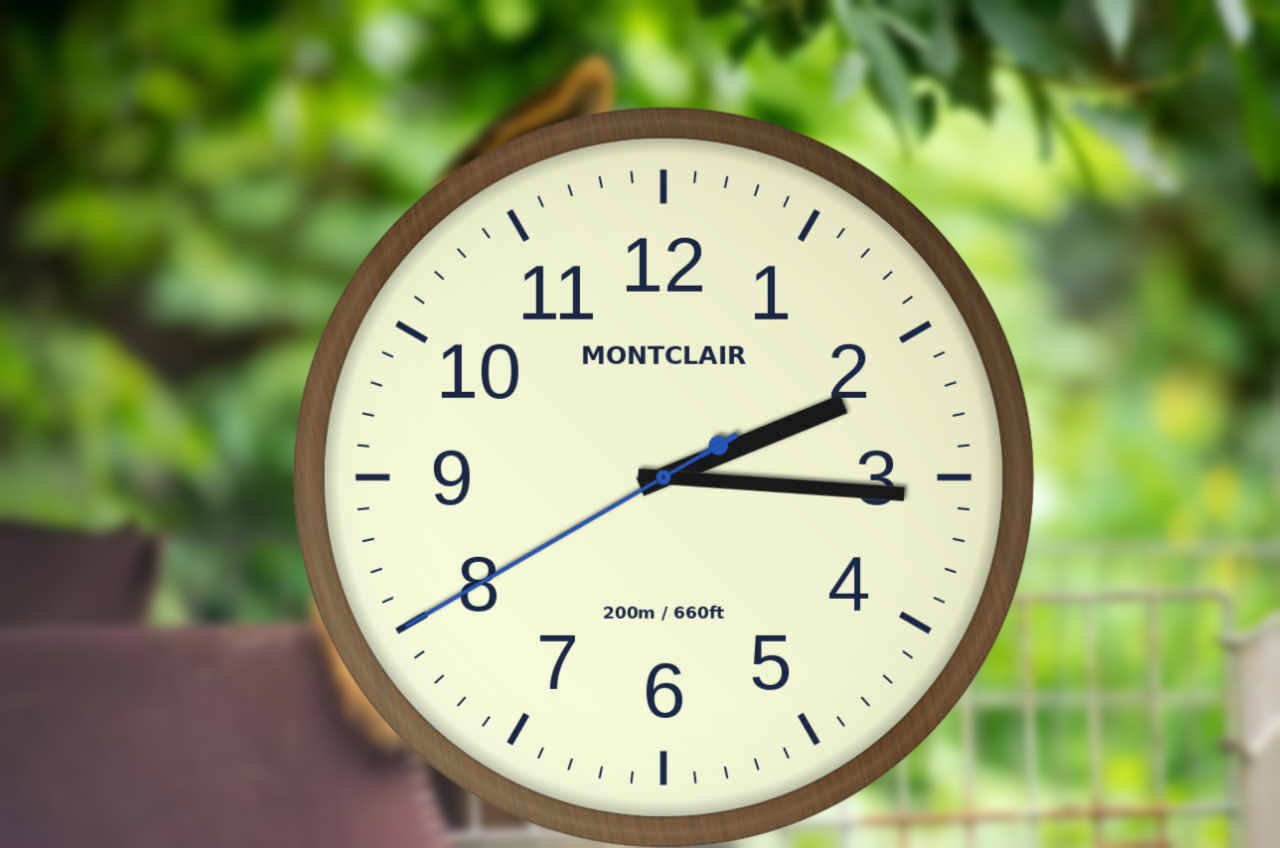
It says 2:15:40
